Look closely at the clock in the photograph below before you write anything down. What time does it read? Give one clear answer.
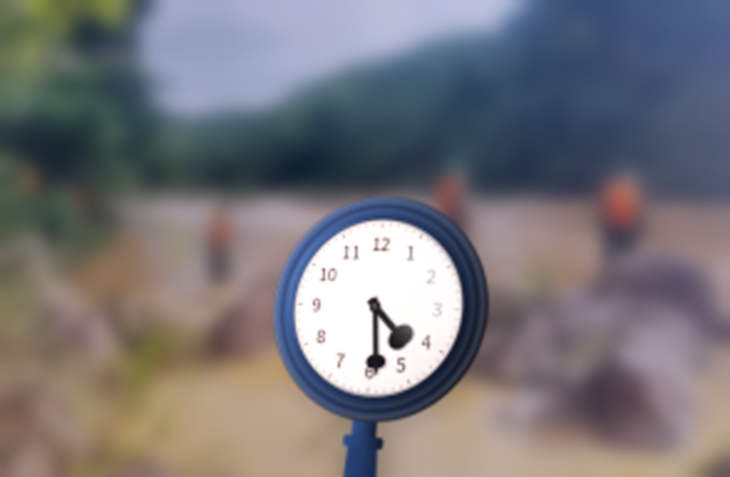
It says 4:29
